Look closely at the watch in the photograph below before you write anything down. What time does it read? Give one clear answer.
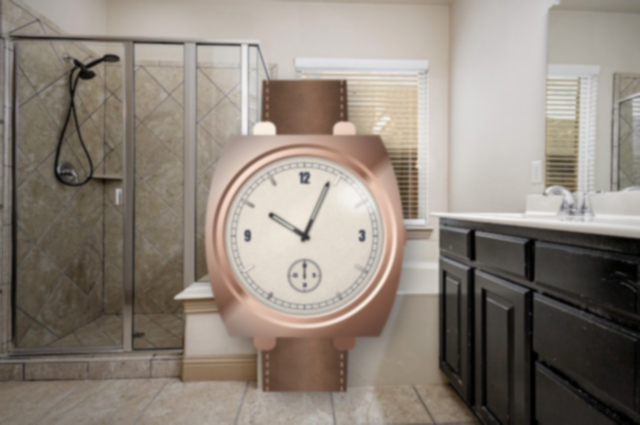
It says 10:04
